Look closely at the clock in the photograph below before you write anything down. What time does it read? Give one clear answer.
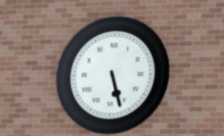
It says 5:27
